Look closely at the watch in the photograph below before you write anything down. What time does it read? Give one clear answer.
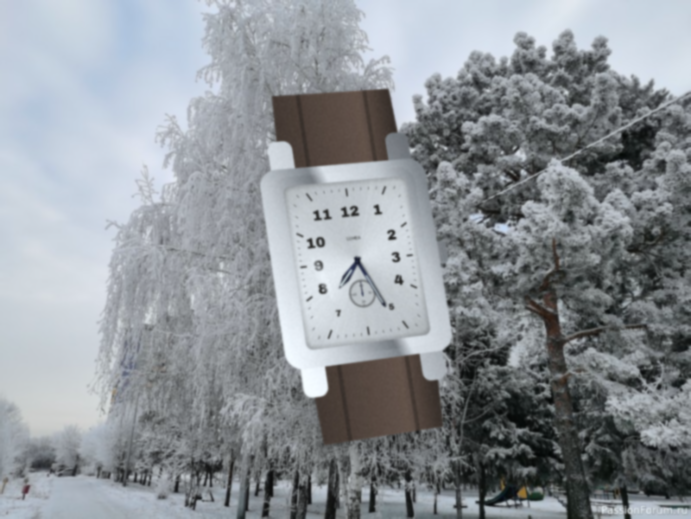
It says 7:26
